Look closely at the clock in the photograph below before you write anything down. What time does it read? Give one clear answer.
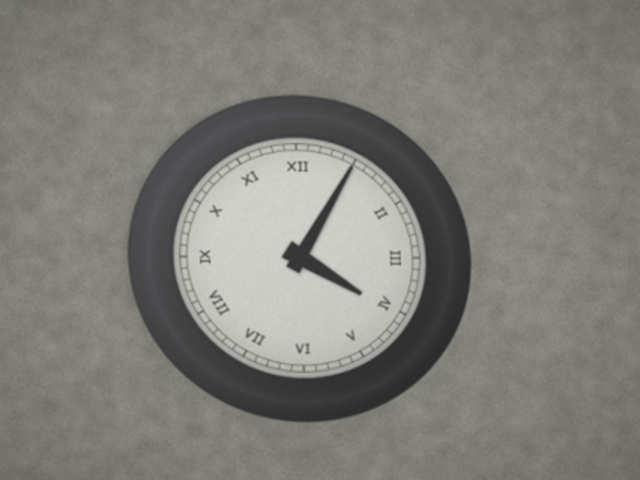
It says 4:05
